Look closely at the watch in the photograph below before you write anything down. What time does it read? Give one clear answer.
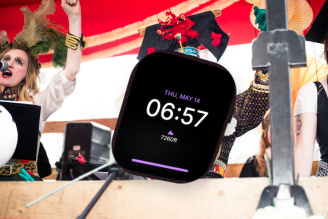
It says 6:57
